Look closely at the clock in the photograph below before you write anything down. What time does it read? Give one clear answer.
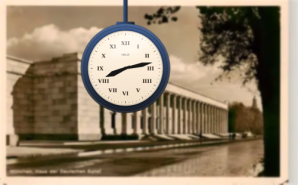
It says 8:13
